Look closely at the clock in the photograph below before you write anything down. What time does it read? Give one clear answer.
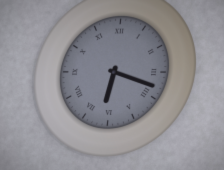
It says 6:18
